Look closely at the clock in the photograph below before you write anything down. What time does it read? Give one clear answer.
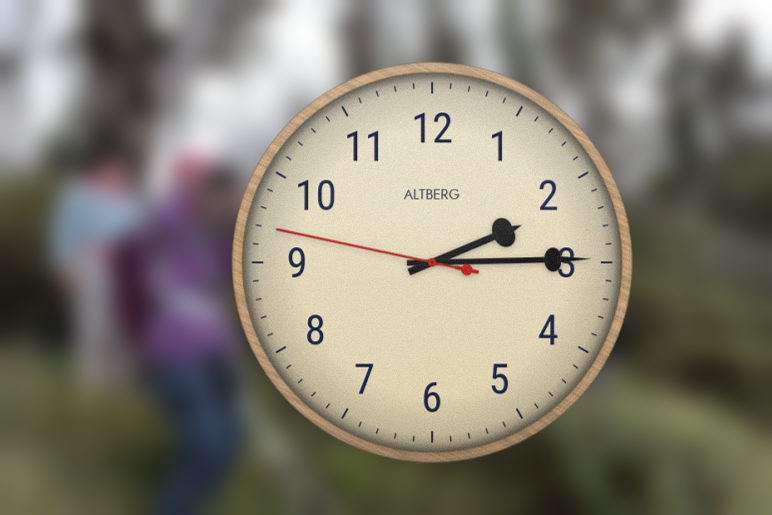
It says 2:14:47
